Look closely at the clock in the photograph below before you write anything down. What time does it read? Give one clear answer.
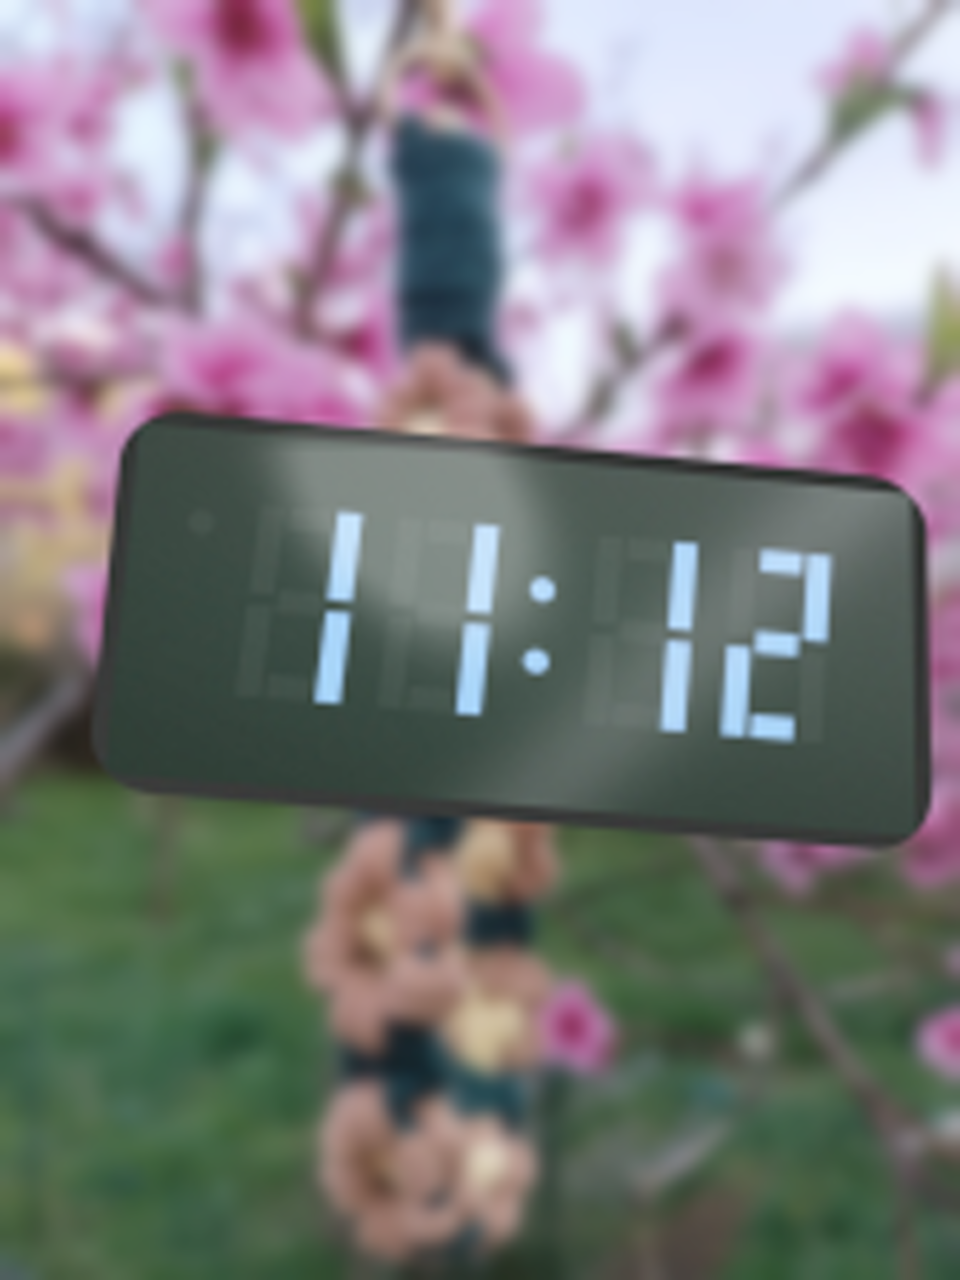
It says 11:12
